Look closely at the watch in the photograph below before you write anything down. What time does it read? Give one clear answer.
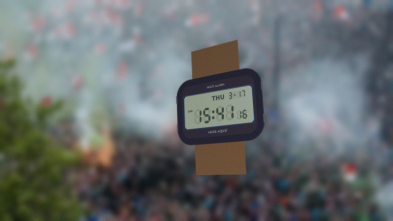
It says 15:41:16
